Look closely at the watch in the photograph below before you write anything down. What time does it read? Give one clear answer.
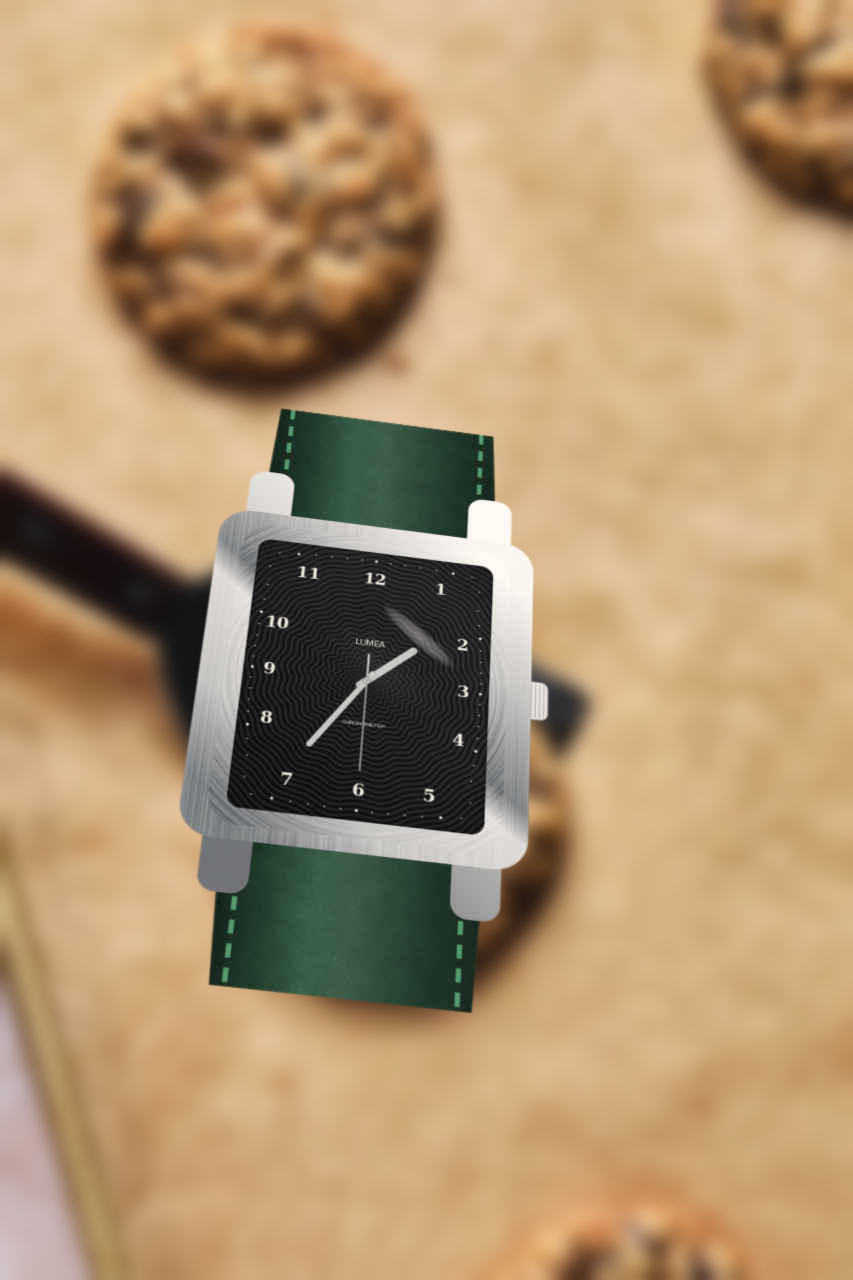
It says 1:35:30
